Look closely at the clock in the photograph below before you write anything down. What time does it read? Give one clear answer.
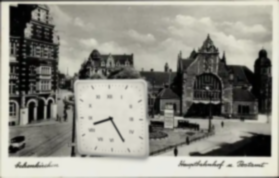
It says 8:25
